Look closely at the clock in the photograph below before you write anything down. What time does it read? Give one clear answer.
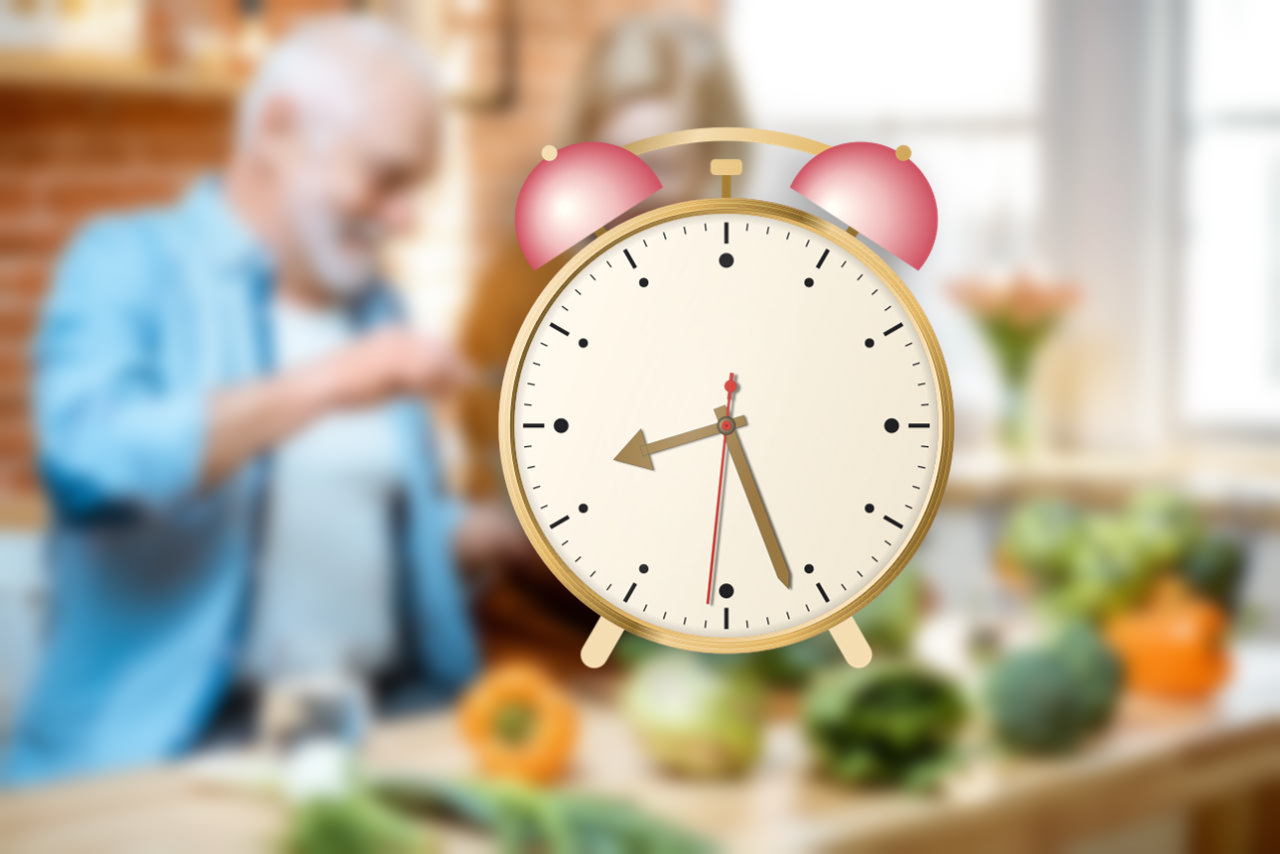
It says 8:26:31
